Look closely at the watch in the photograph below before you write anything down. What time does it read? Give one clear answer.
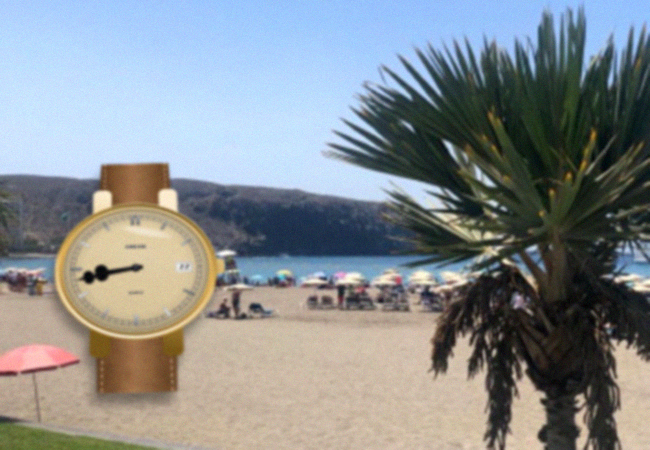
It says 8:43
